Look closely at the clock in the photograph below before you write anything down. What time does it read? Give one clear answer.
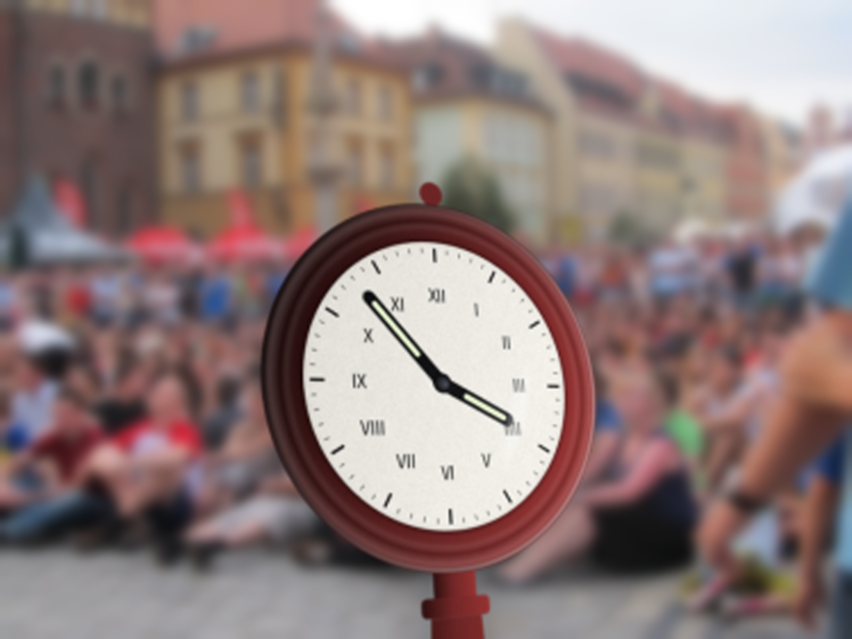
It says 3:53
